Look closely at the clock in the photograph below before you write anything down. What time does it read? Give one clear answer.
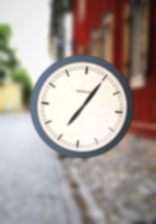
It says 7:05
